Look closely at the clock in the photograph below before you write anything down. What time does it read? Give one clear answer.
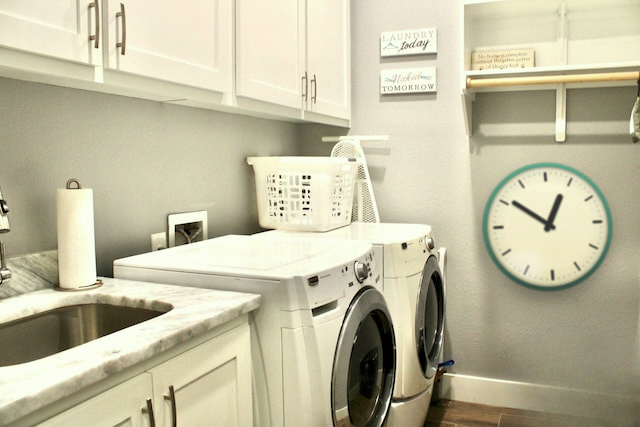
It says 12:51
